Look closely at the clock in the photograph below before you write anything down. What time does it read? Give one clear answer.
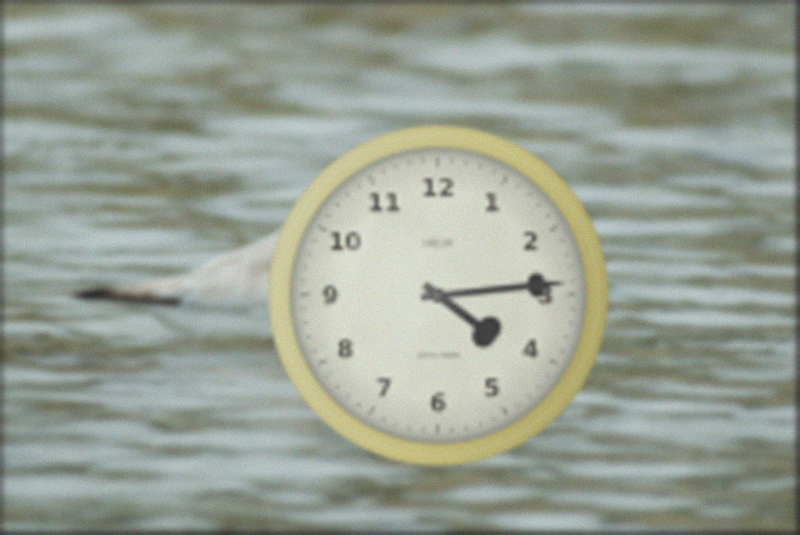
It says 4:14
